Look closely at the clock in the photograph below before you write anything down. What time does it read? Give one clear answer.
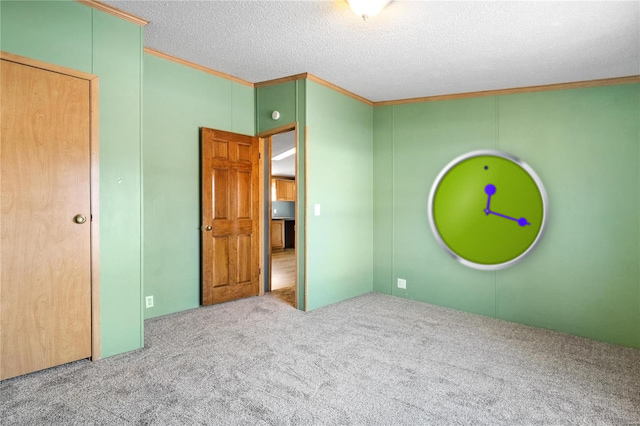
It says 12:18
